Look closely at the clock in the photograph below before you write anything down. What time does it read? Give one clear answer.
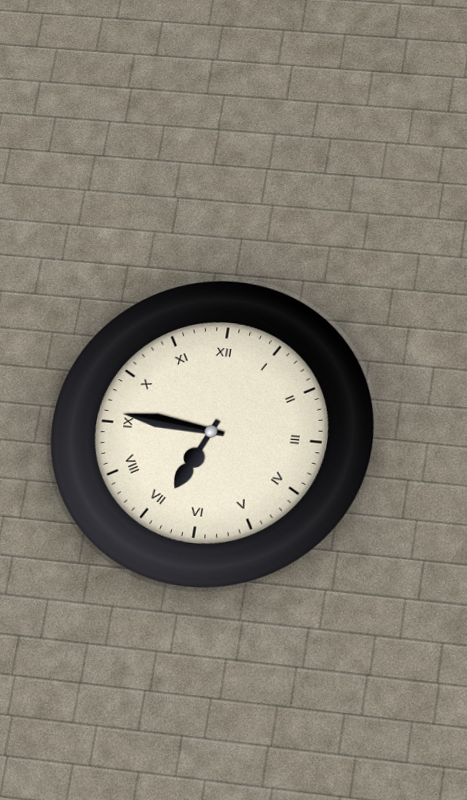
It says 6:46
